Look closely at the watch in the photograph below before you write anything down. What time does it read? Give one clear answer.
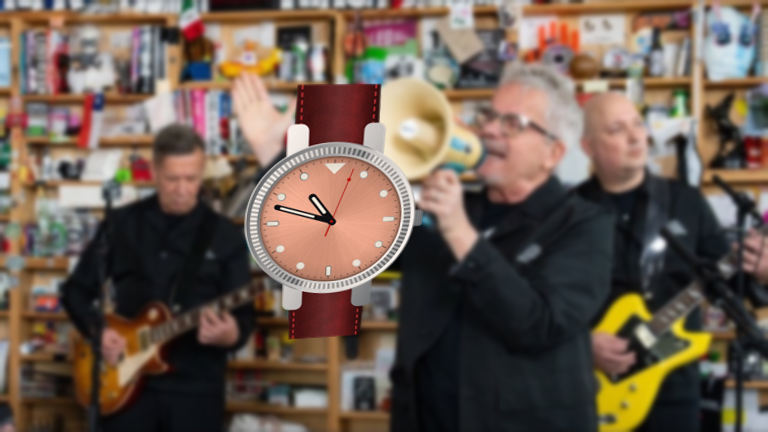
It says 10:48:03
